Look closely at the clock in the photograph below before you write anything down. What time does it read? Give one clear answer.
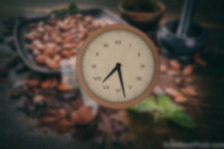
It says 7:28
